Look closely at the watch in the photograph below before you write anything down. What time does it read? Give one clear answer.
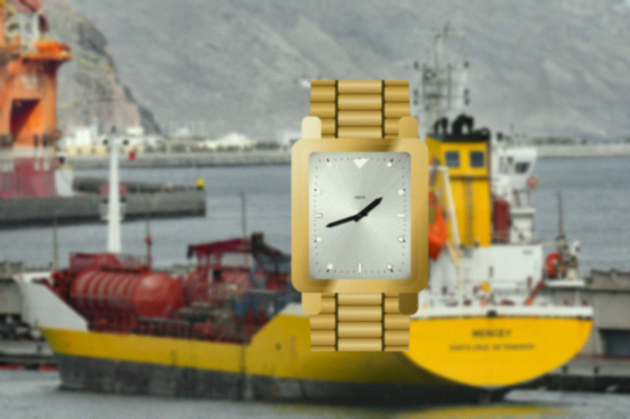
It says 1:42
